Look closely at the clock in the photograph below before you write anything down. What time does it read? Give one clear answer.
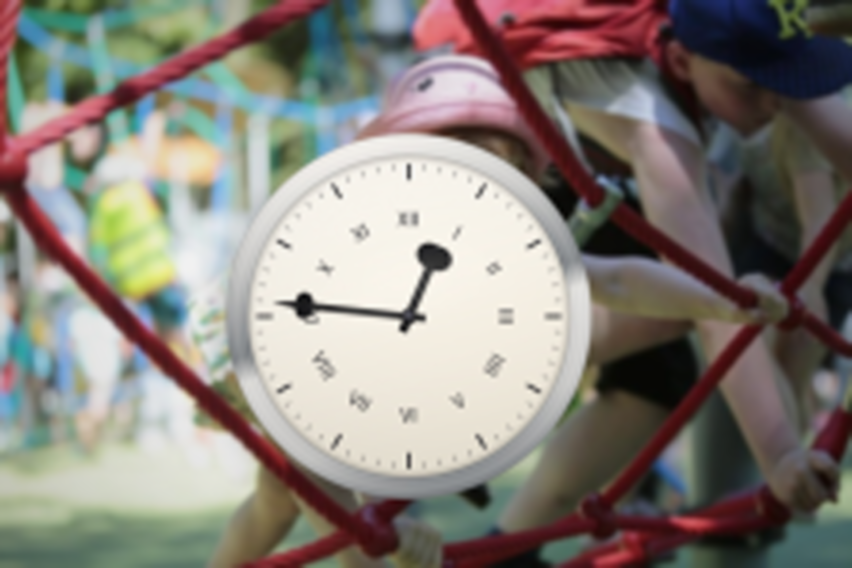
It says 12:46
